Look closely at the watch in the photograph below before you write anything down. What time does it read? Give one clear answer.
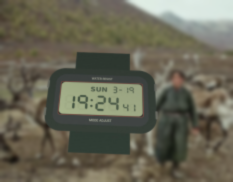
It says 19:24
